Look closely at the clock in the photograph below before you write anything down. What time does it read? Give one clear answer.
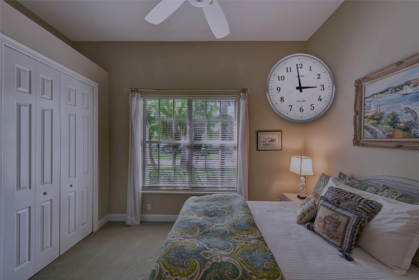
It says 2:59
